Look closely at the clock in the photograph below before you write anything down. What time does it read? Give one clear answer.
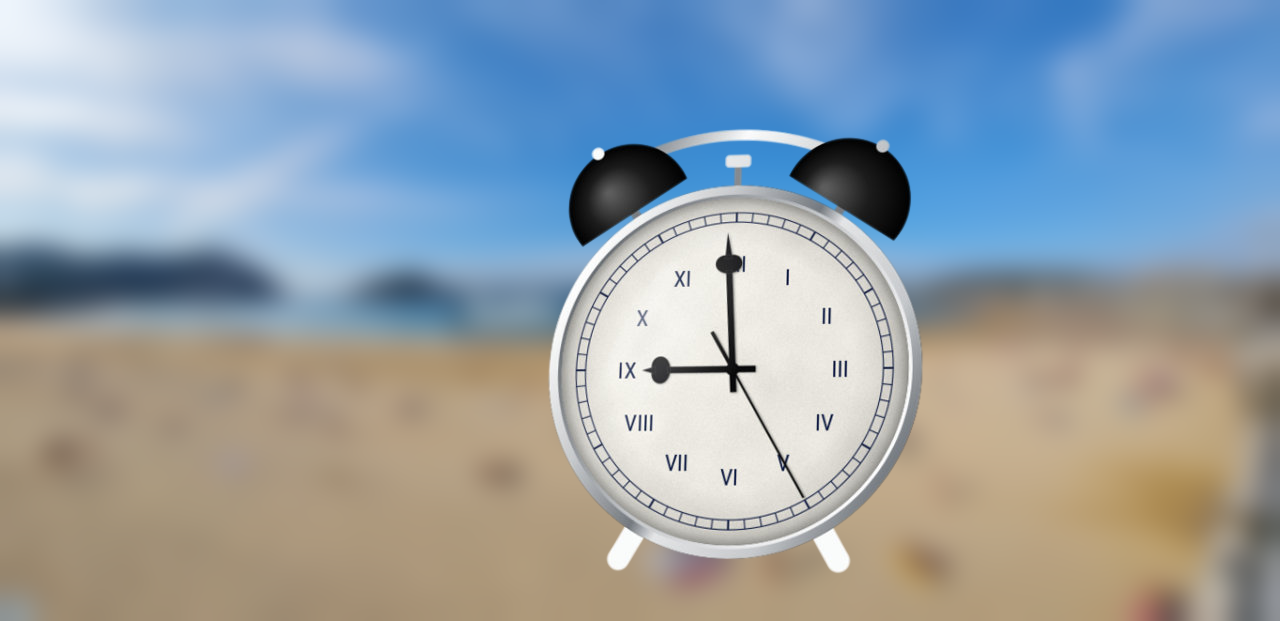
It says 8:59:25
